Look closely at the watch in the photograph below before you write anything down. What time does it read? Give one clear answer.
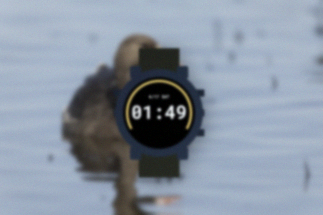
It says 1:49
